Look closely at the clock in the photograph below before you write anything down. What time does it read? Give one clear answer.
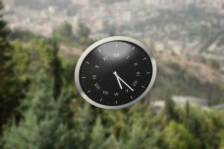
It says 5:23
